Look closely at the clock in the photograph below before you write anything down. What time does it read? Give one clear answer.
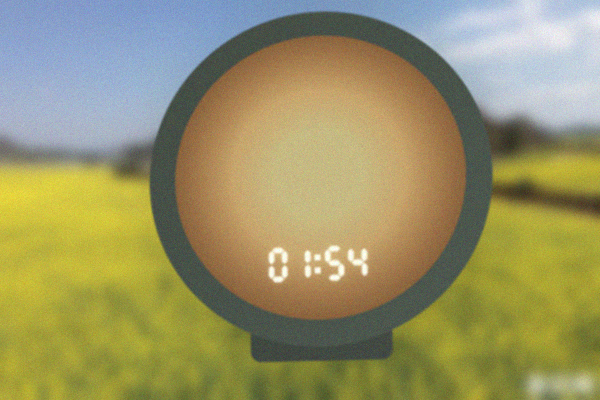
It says 1:54
